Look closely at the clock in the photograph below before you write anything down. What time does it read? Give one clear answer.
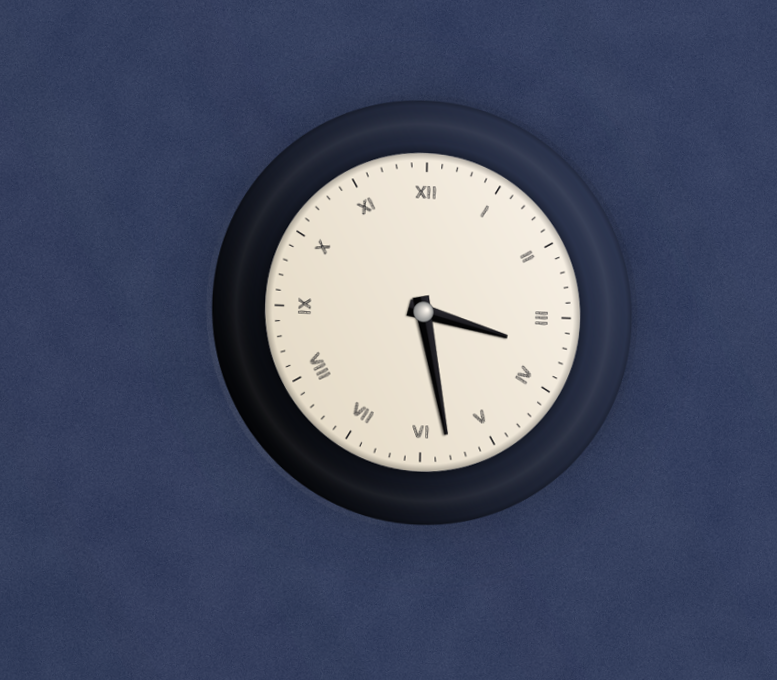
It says 3:28
